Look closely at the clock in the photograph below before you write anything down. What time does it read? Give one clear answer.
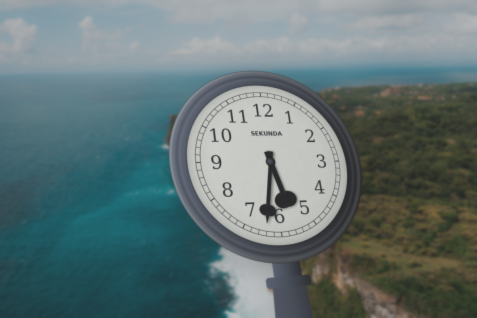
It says 5:32
